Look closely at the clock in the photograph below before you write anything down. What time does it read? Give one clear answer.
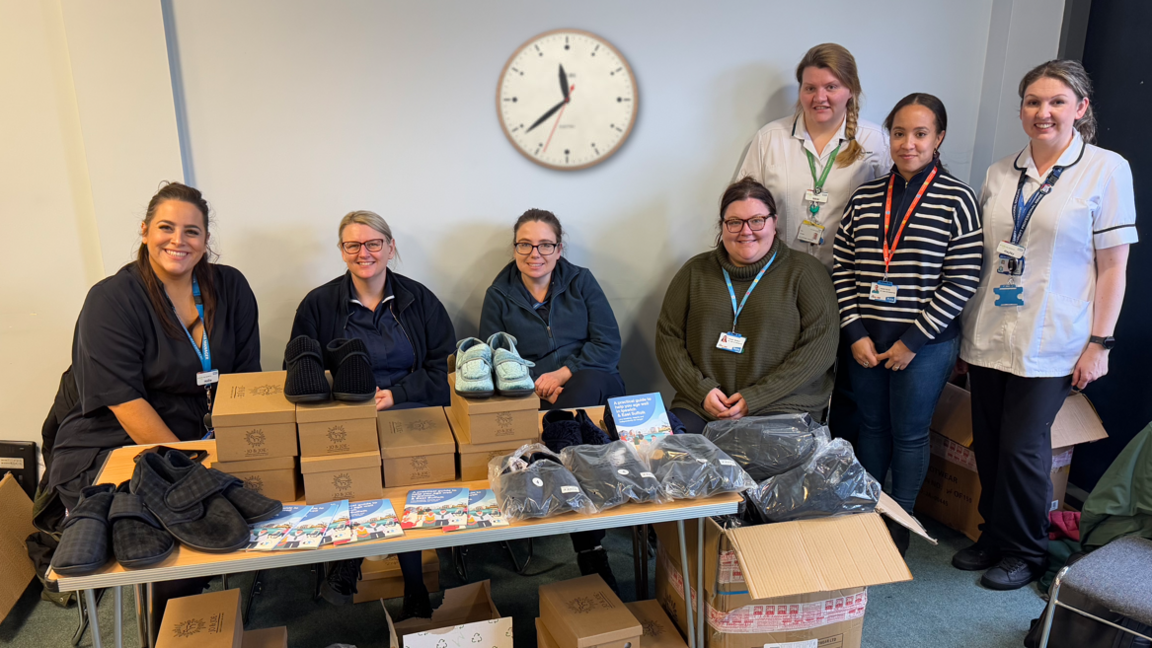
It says 11:38:34
